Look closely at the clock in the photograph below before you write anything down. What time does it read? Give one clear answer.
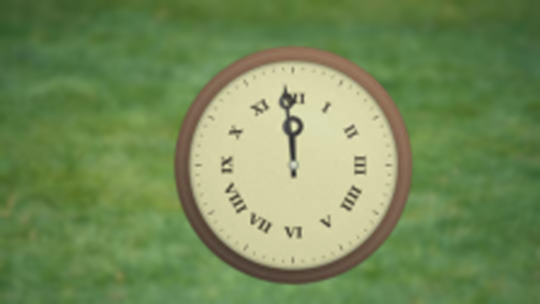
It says 11:59
